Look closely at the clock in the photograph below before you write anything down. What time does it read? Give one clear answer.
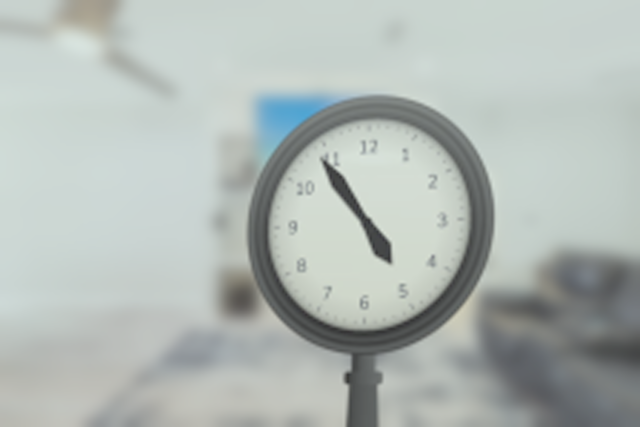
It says 4:54
